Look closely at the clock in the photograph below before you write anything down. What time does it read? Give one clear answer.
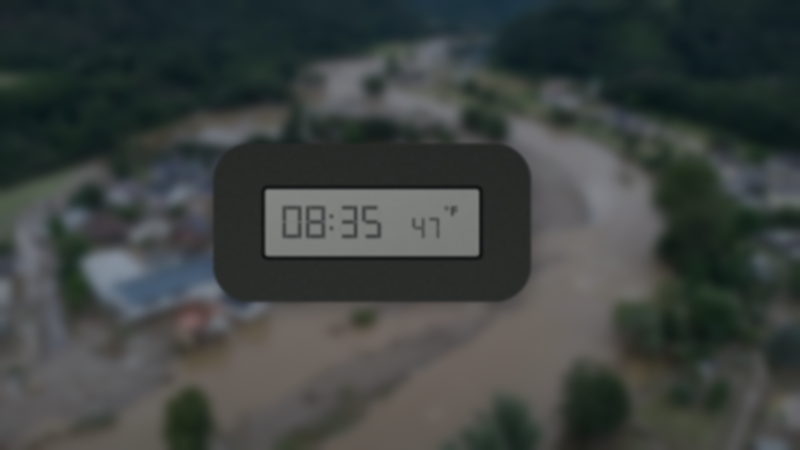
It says 8:35
